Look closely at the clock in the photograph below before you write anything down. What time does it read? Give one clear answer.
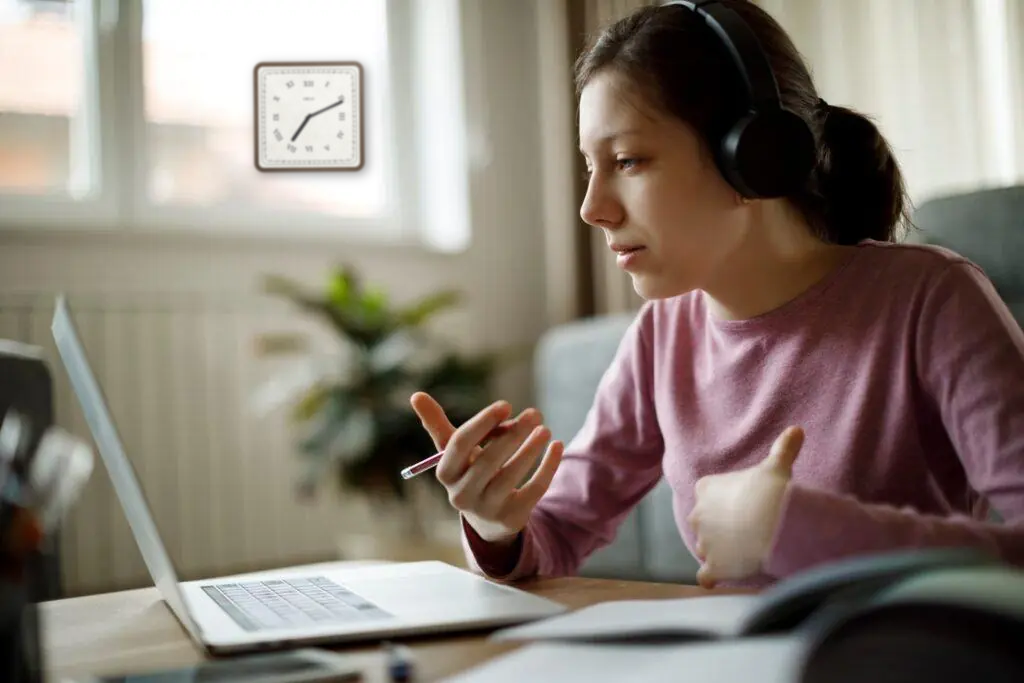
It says 7:11
